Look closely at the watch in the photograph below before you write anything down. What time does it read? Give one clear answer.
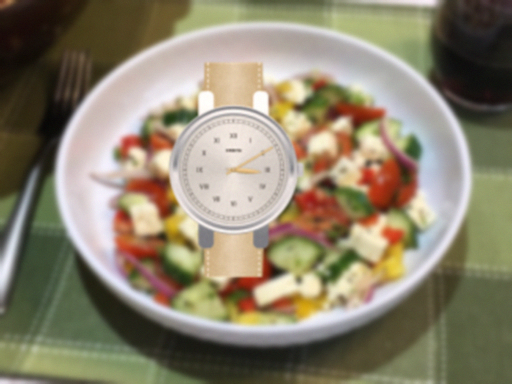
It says 3:10
